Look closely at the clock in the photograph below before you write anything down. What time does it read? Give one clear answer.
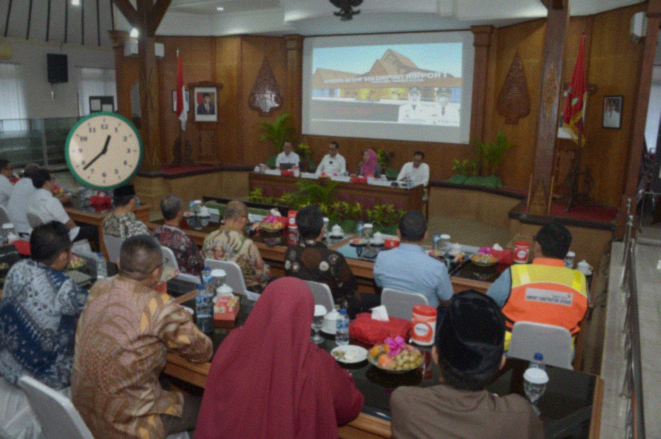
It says 12:38
